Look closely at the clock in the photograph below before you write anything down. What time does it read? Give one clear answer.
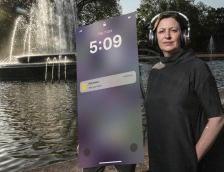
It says 5:09
